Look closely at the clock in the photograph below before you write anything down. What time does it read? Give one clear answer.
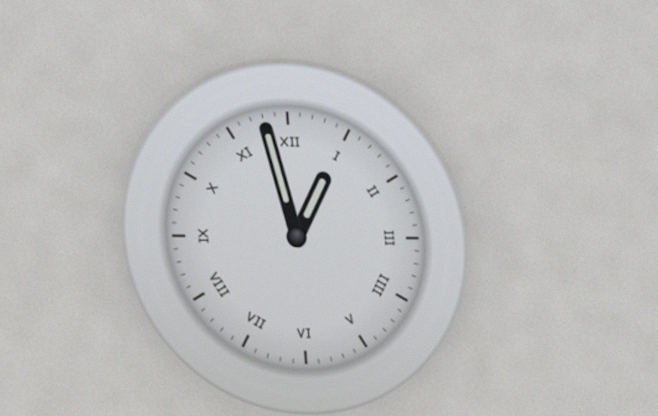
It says 12:58
